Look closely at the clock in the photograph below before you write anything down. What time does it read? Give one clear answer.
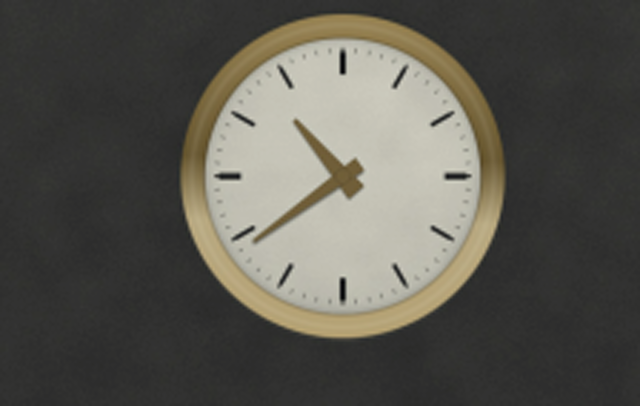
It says 10:39
